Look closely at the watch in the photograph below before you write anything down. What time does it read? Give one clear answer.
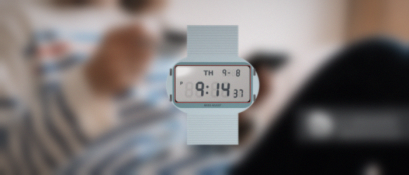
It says 9:14
